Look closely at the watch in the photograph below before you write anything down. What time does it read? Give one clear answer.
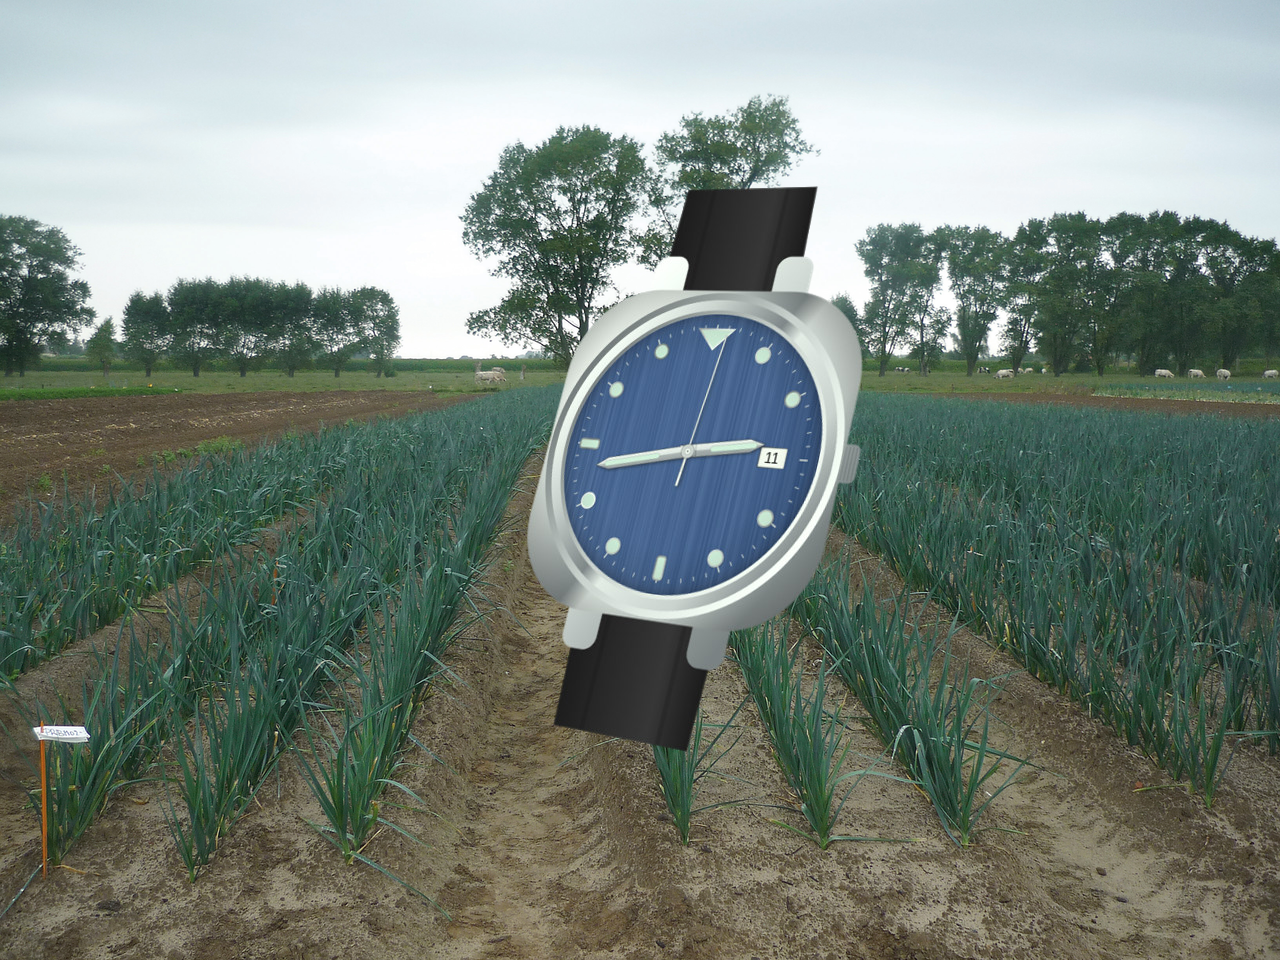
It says 2:43:01
